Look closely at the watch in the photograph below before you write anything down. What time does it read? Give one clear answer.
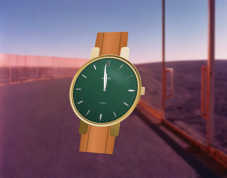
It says 11:59
